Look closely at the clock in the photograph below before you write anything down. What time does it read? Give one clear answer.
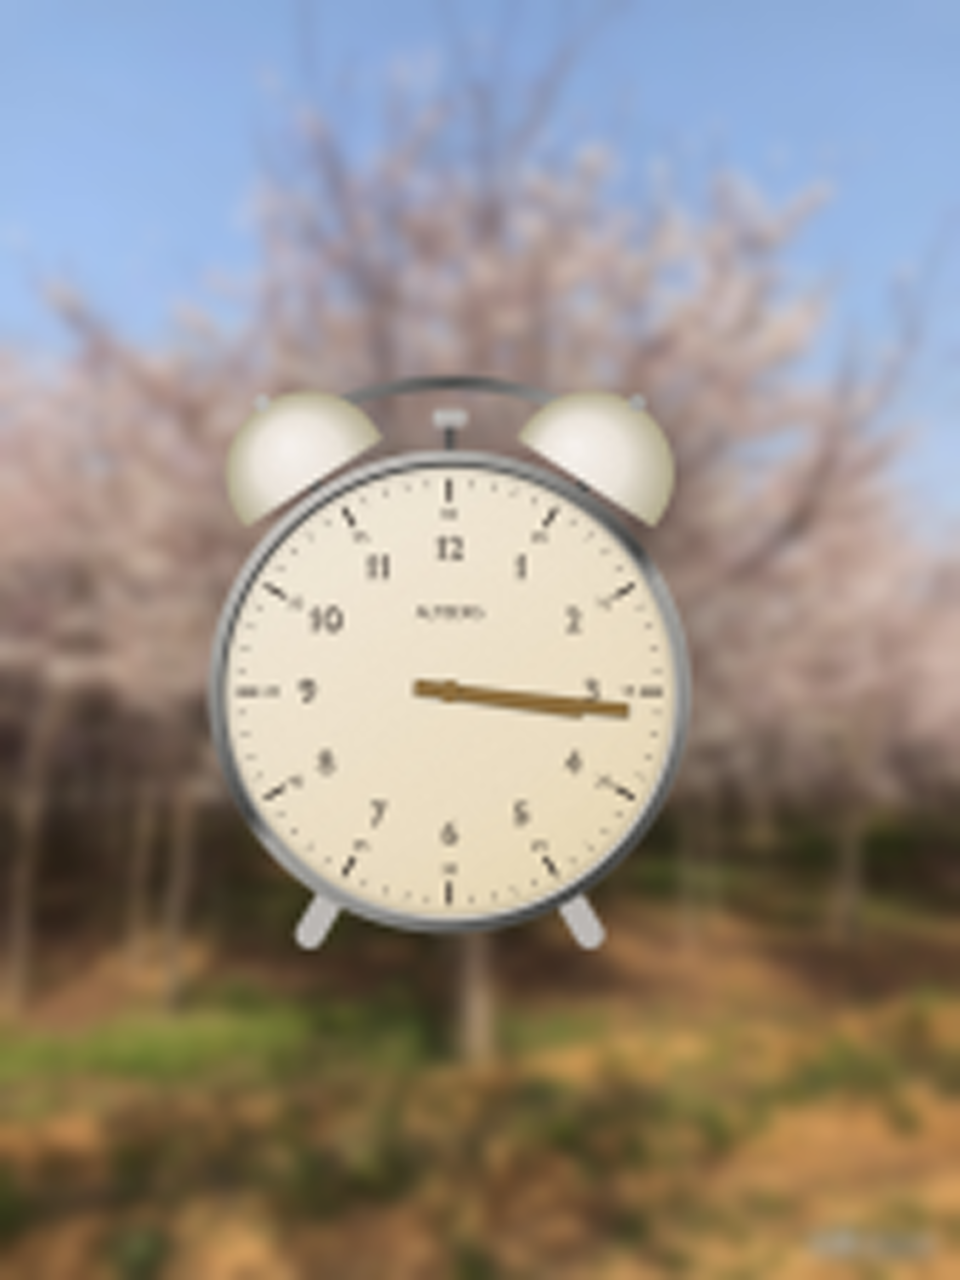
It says 3:16
